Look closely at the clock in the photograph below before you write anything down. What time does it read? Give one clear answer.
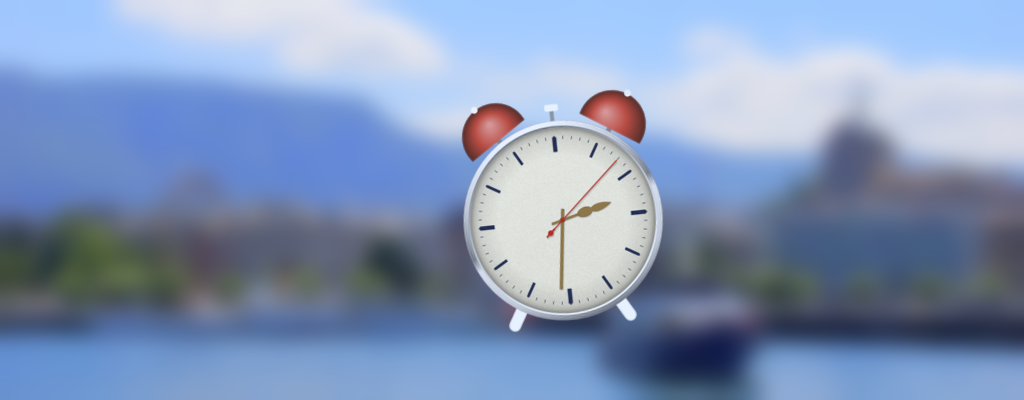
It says 2:31:08
